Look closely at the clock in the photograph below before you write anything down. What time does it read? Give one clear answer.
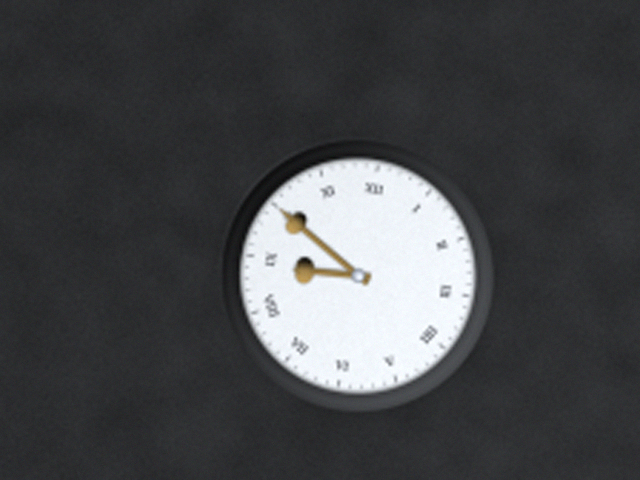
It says 8:50
